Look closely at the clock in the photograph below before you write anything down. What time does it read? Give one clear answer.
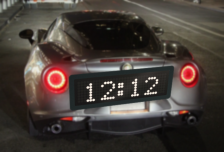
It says 12:12
